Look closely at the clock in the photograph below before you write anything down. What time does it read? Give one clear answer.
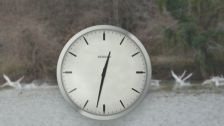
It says 12:32
